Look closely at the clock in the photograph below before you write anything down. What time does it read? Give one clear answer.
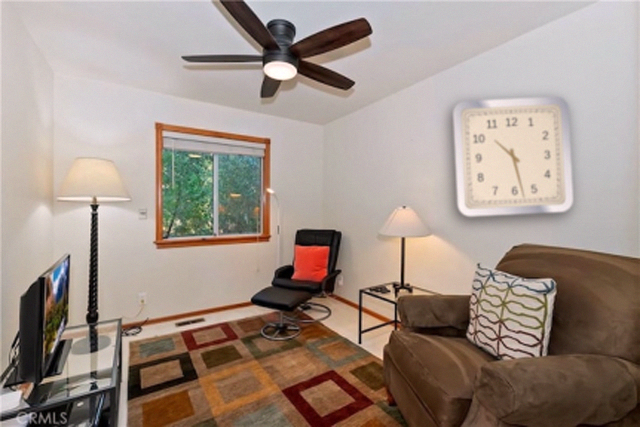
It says 10:28
